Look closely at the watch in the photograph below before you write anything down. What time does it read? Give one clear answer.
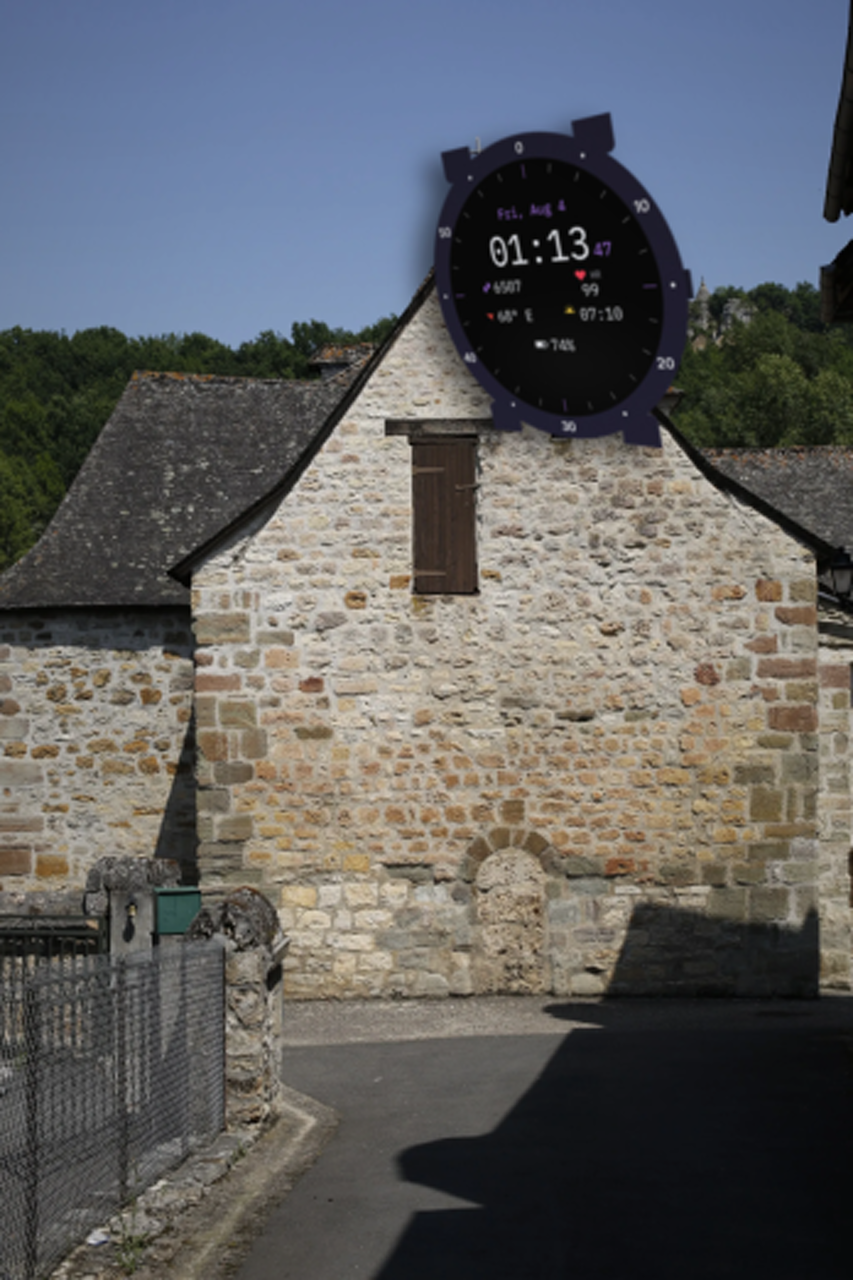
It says 1:13
